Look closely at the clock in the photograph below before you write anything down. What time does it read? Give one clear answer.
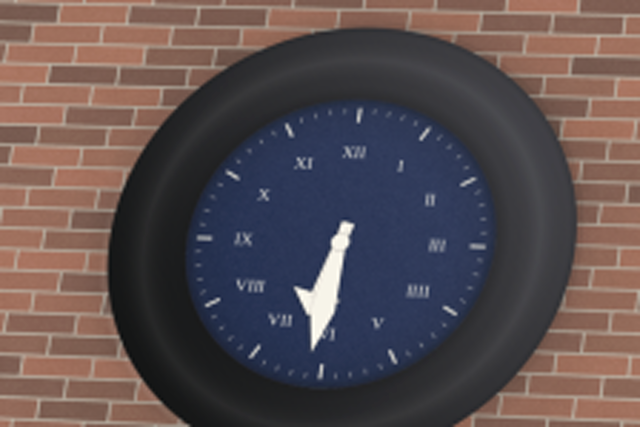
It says 6:31
